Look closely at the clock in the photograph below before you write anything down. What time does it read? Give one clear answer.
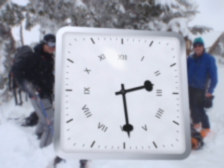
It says 2:29
